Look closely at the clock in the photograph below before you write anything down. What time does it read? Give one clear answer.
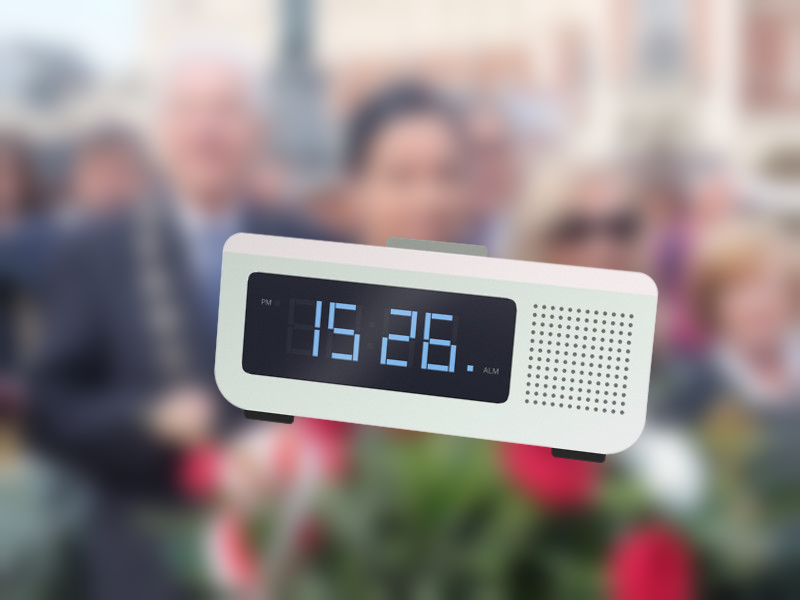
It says 15:26
